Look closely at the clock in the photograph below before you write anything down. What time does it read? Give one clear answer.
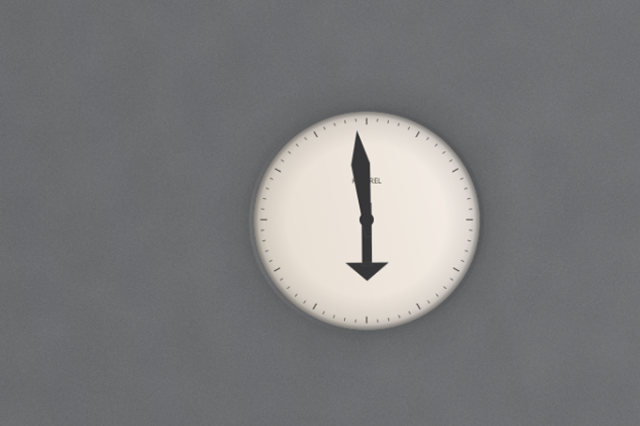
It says 5:59
